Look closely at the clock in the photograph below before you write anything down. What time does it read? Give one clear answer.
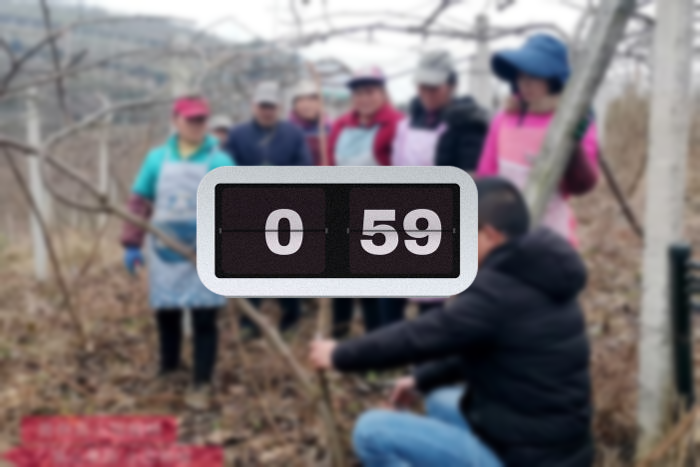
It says 0:59
